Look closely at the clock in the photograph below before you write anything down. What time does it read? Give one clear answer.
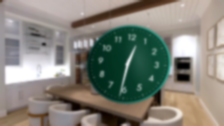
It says 12:31
